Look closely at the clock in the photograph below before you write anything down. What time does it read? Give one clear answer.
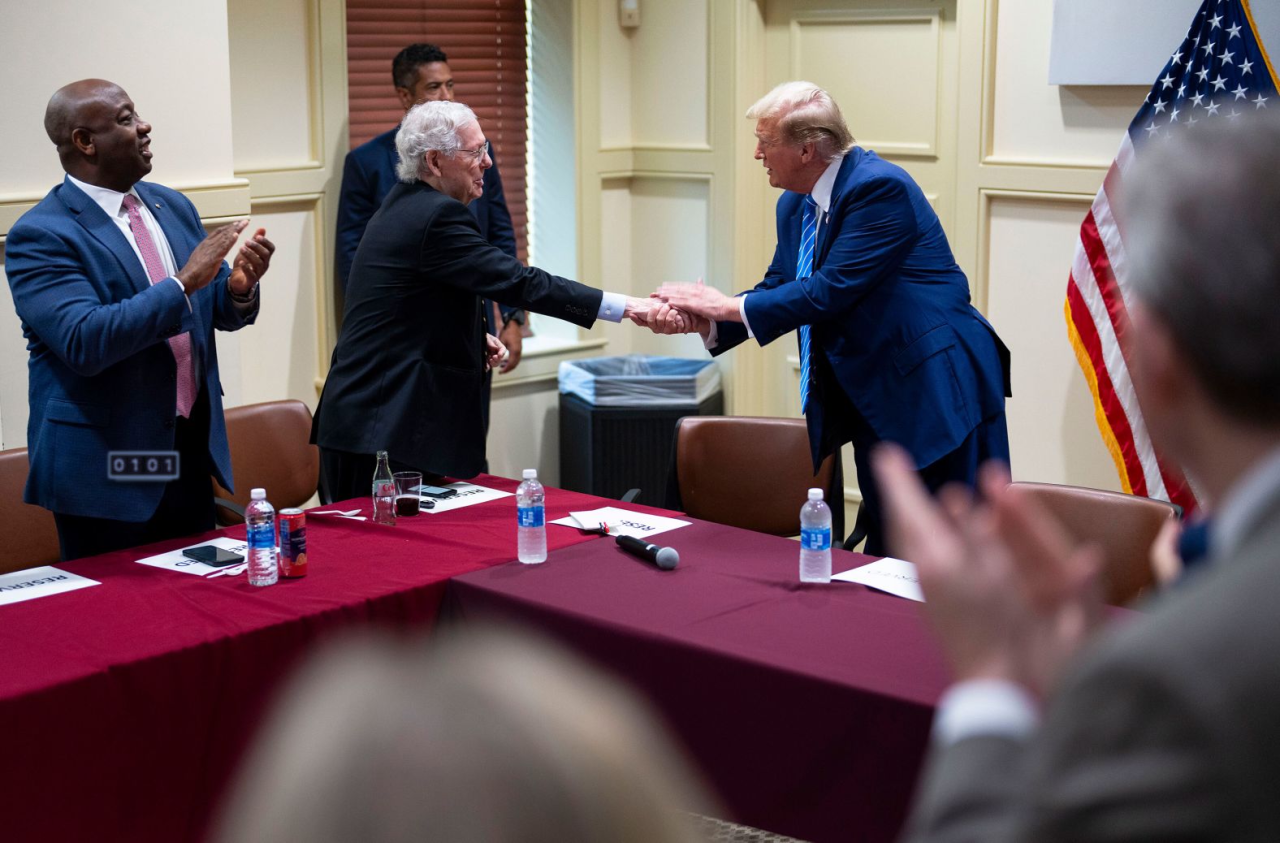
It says 1:01
